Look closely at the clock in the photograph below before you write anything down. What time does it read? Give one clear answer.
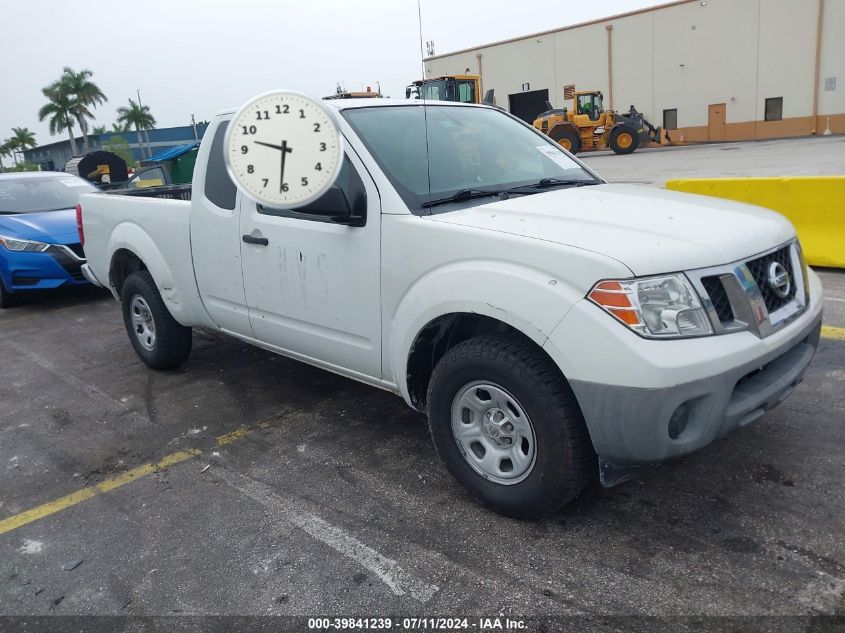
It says 9:31
